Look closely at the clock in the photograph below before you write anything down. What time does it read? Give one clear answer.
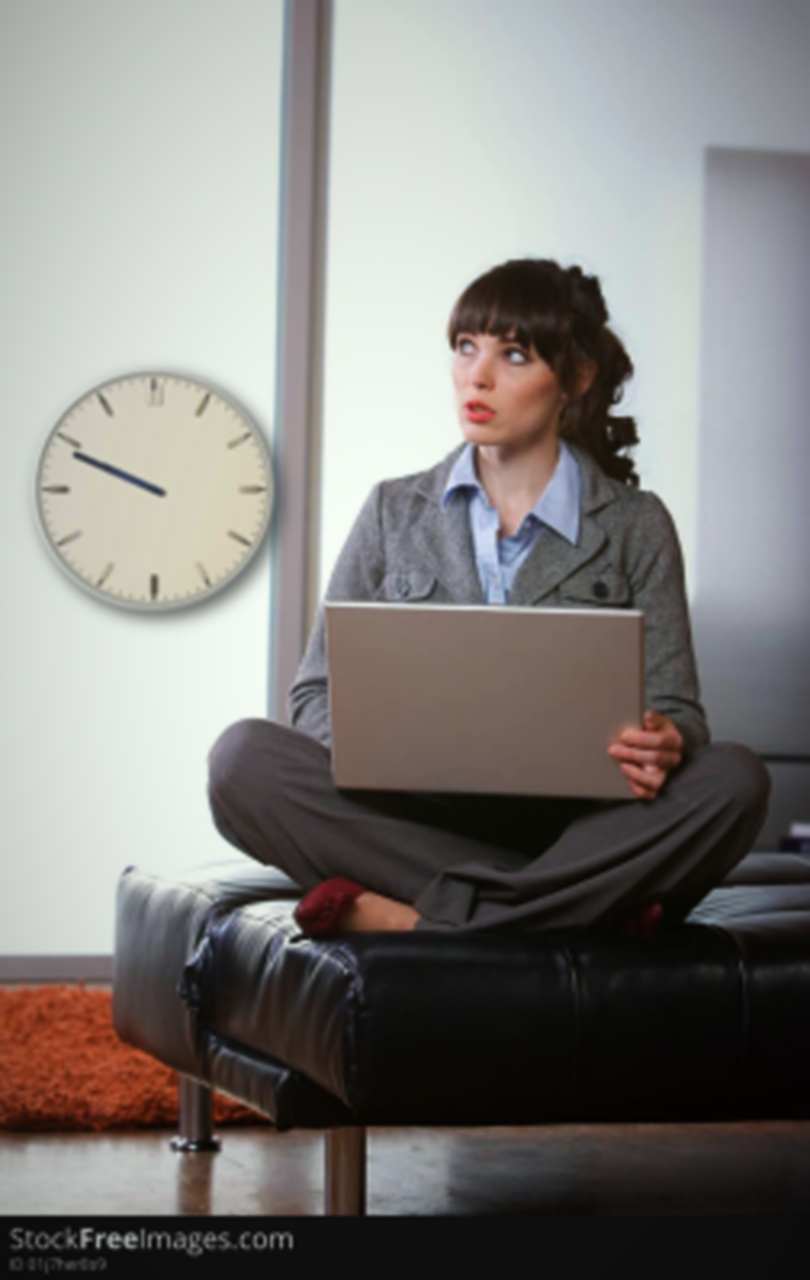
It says 9:49
